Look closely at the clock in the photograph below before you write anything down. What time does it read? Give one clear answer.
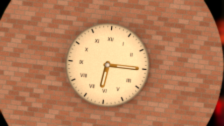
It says 6:15
